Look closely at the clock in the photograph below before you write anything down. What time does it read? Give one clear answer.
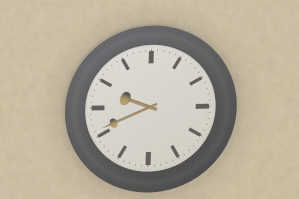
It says 9:41
